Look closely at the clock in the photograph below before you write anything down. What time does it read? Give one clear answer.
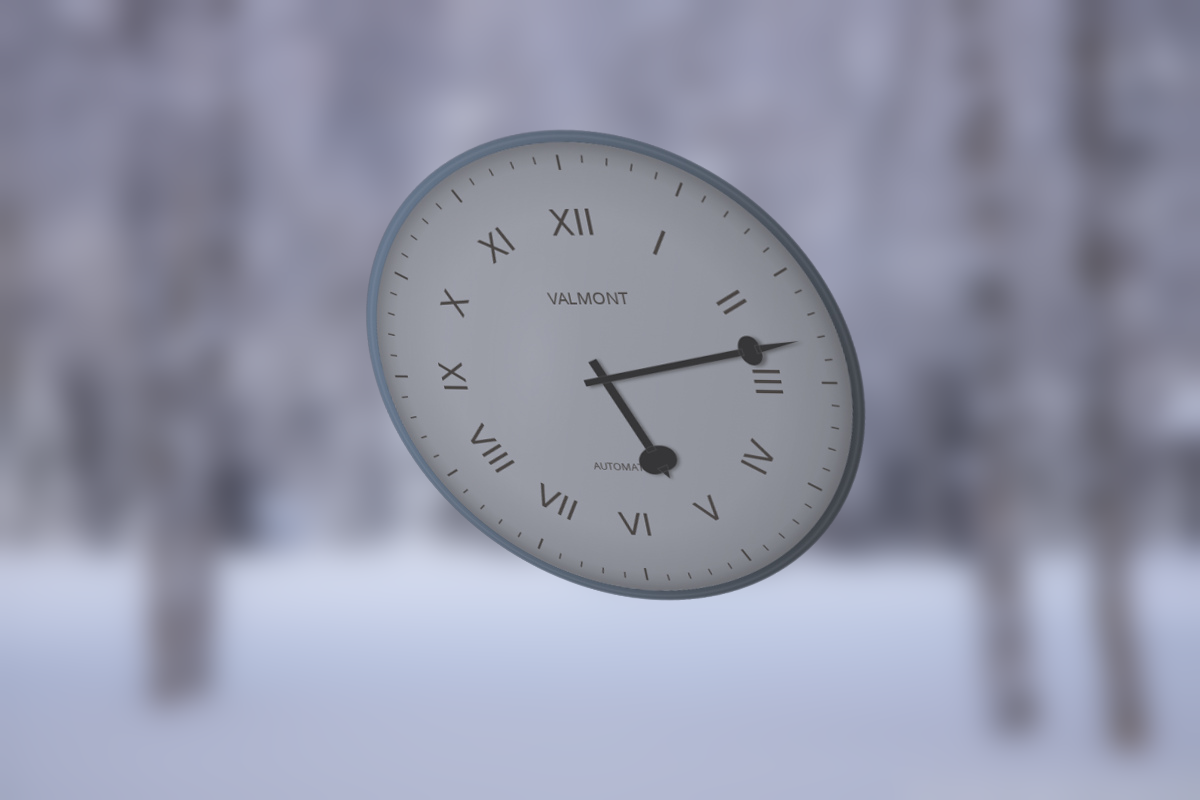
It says 5:13
